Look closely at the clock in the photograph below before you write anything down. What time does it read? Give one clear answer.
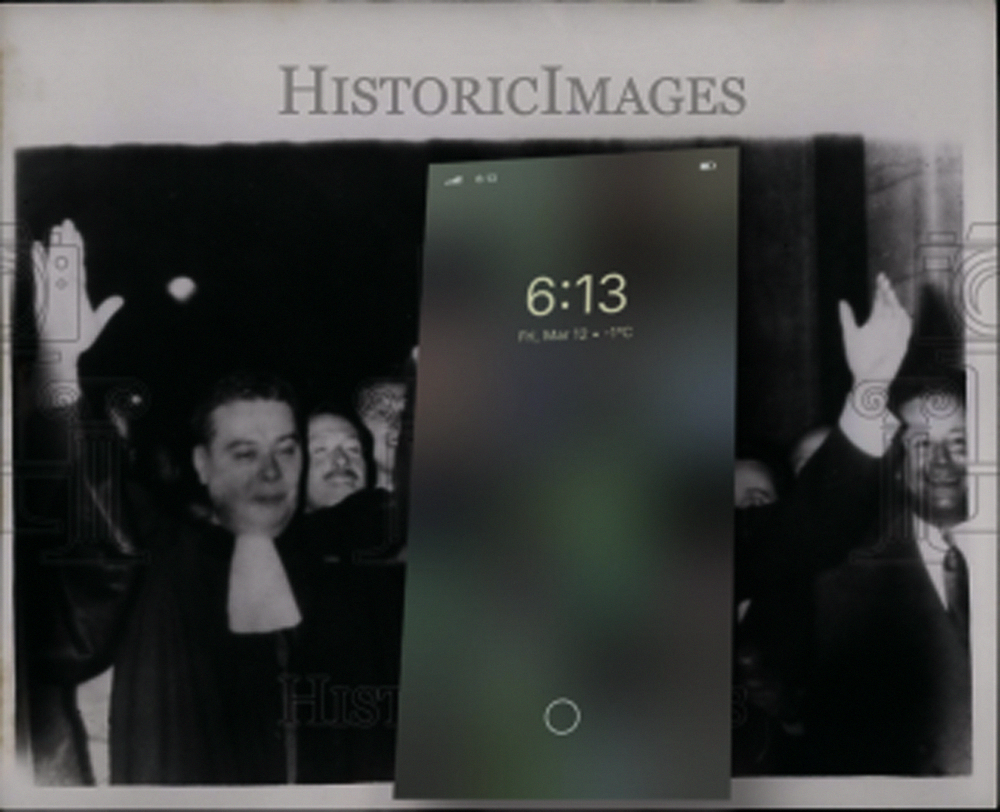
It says 6:13
